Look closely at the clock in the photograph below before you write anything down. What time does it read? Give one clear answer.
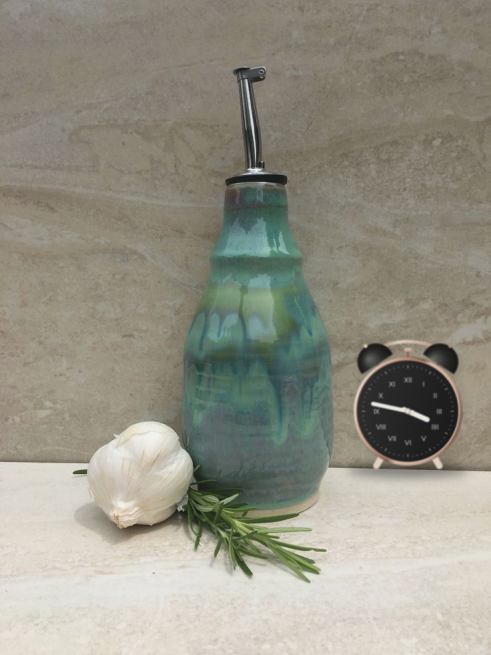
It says 3:47
